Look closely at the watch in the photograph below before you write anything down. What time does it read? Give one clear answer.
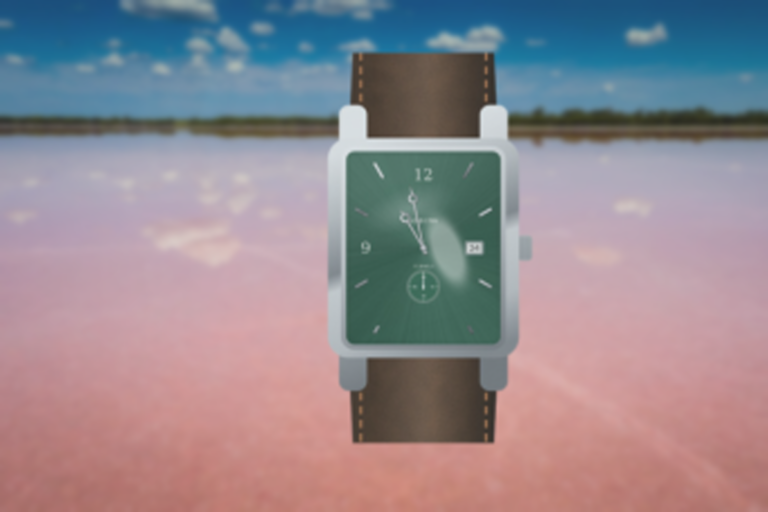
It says 10:58
